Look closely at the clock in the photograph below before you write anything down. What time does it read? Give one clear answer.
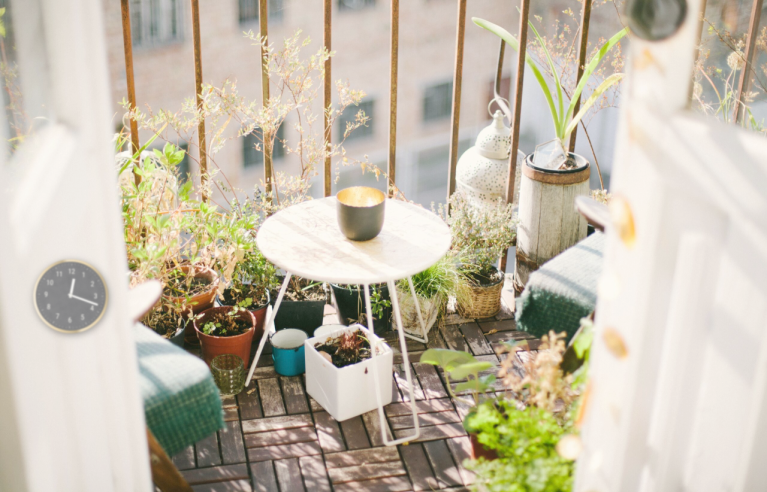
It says 12:18
